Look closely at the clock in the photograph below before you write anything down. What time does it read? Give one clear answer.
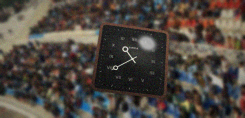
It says 10:39
